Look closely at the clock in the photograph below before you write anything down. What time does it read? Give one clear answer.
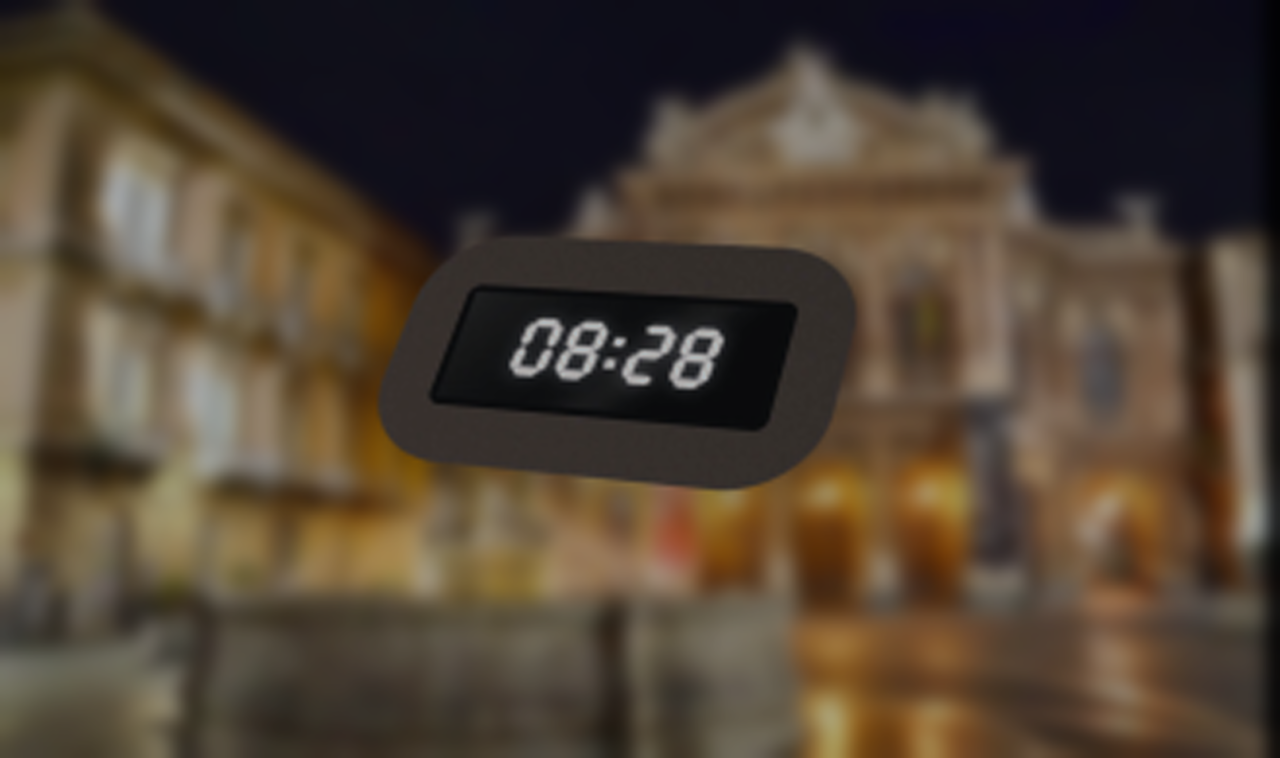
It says 8:28
